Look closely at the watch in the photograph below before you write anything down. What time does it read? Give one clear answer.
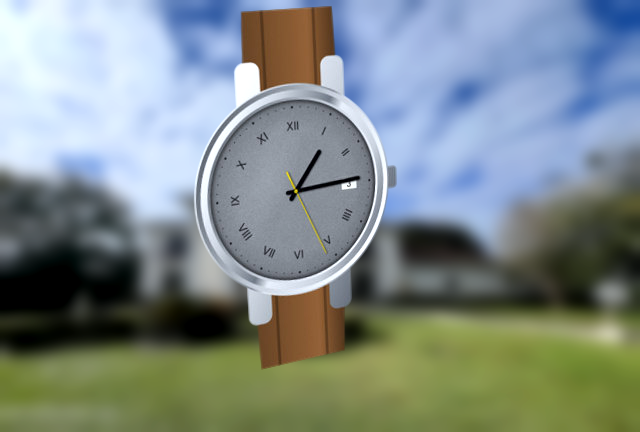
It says 1:14:26
